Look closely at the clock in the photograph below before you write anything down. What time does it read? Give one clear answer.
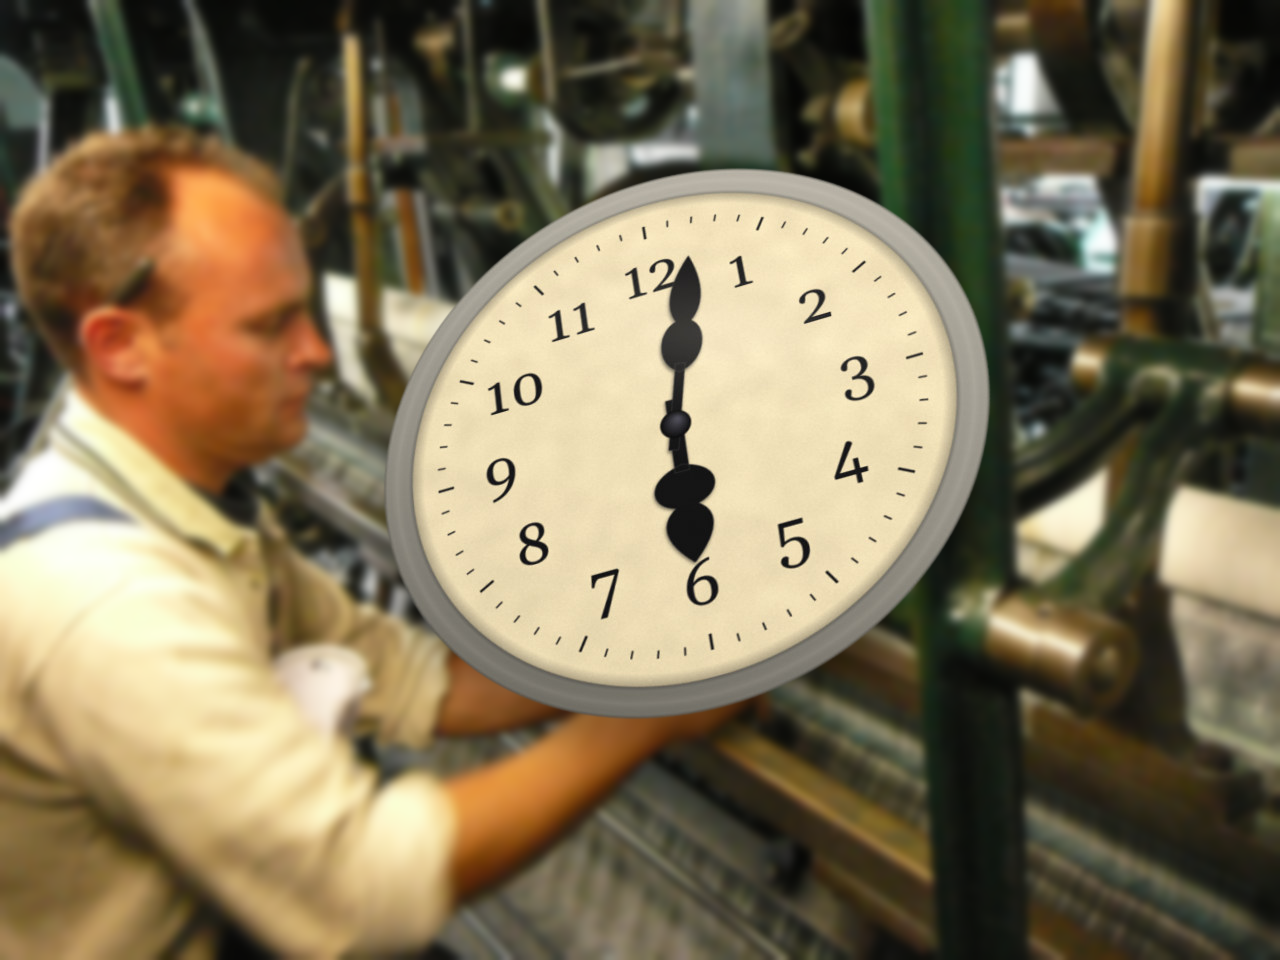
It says 6:02
